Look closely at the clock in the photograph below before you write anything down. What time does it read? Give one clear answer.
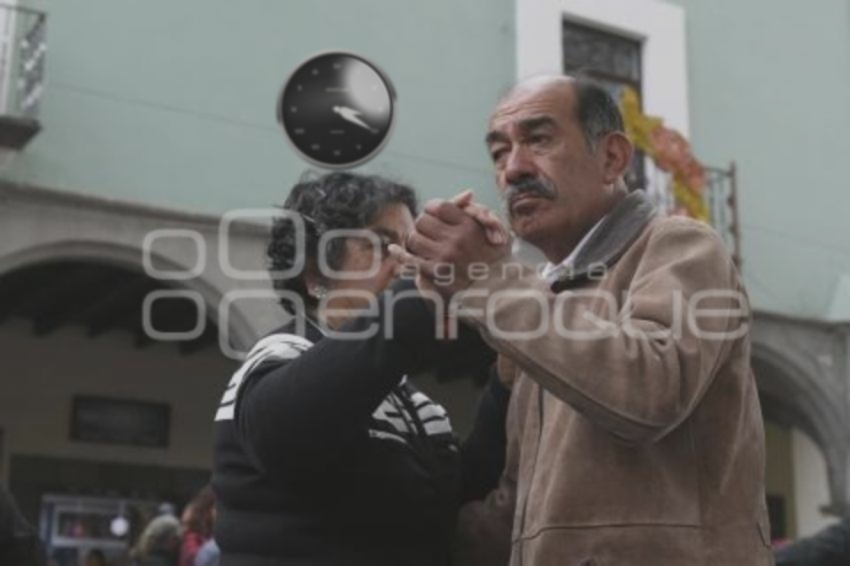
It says 3:20
